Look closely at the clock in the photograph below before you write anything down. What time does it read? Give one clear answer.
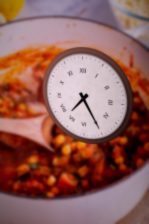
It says 7:25
